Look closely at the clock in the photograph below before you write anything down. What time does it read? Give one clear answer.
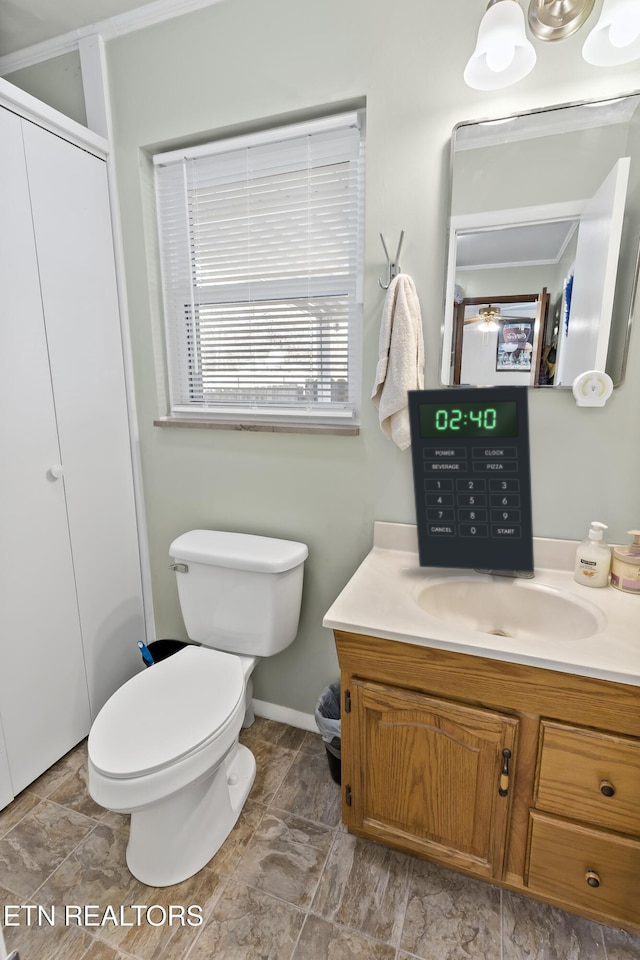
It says 2:40
